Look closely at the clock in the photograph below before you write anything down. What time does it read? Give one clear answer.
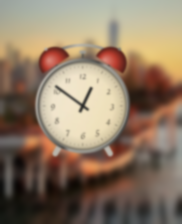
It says 12:51
